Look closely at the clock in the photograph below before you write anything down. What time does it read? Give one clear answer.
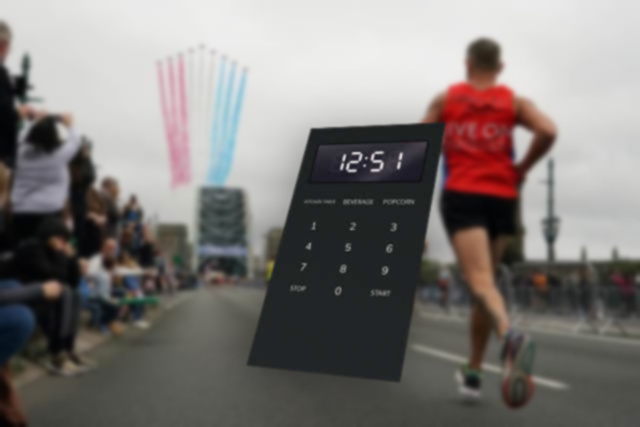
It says 12:51
